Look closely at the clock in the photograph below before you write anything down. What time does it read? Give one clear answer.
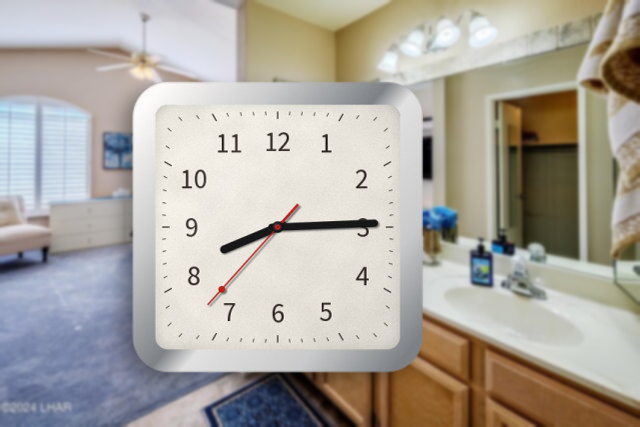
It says 8:14:37
